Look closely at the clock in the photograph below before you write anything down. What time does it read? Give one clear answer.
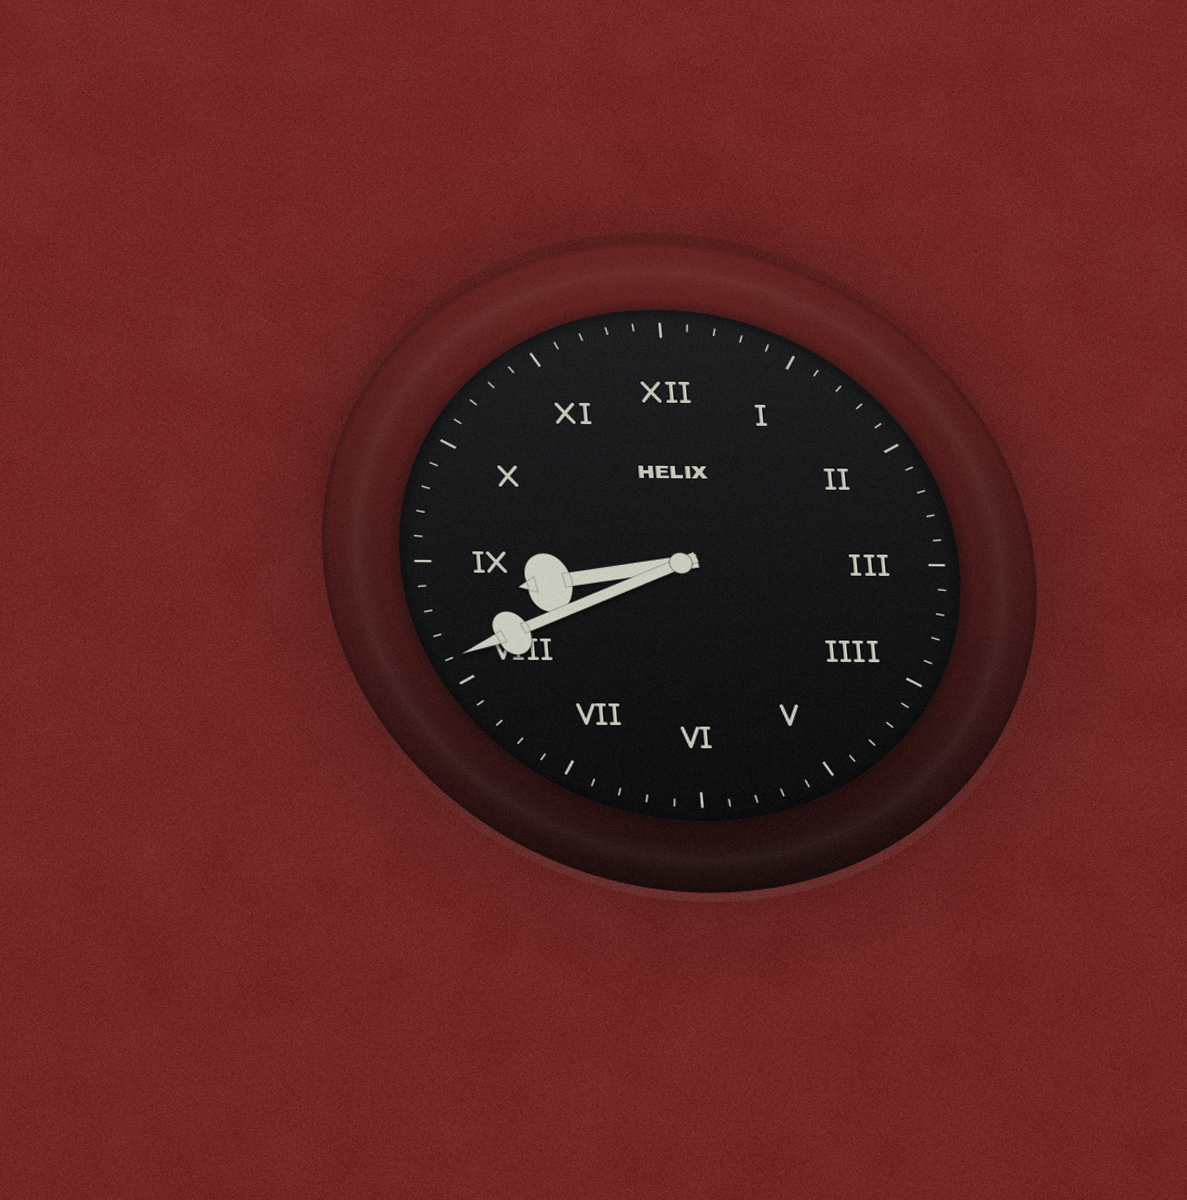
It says 8:41
